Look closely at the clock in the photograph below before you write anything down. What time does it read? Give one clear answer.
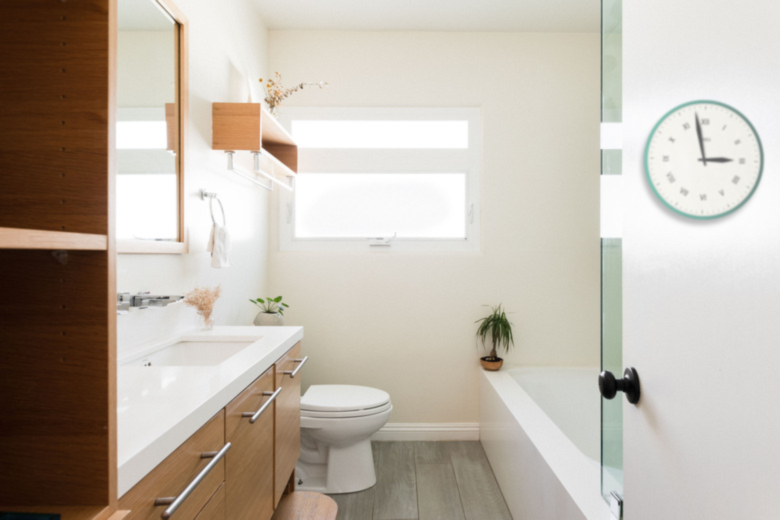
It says 2:58
